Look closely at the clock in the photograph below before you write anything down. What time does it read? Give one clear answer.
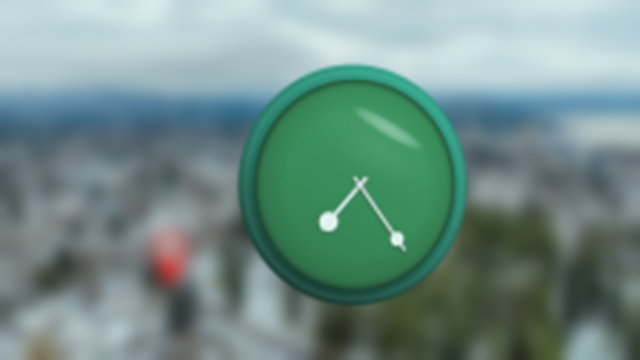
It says 7:24
